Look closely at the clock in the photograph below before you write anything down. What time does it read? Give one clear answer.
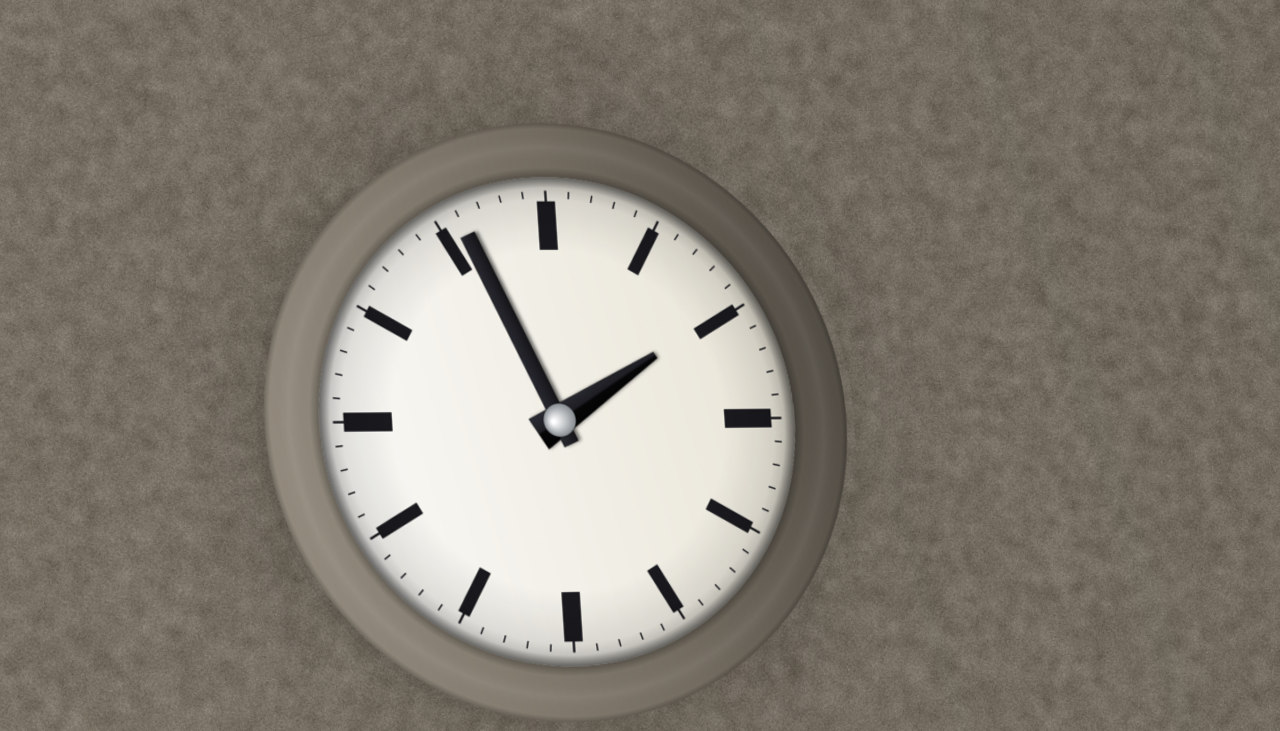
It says 1:56
